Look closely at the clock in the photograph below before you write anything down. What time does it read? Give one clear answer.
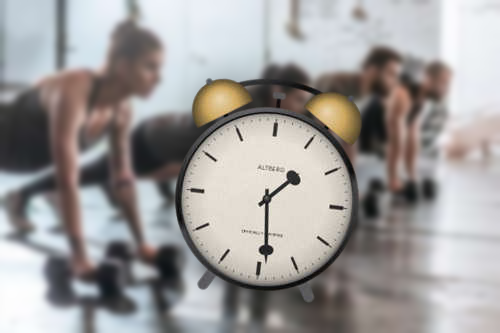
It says 1:29
